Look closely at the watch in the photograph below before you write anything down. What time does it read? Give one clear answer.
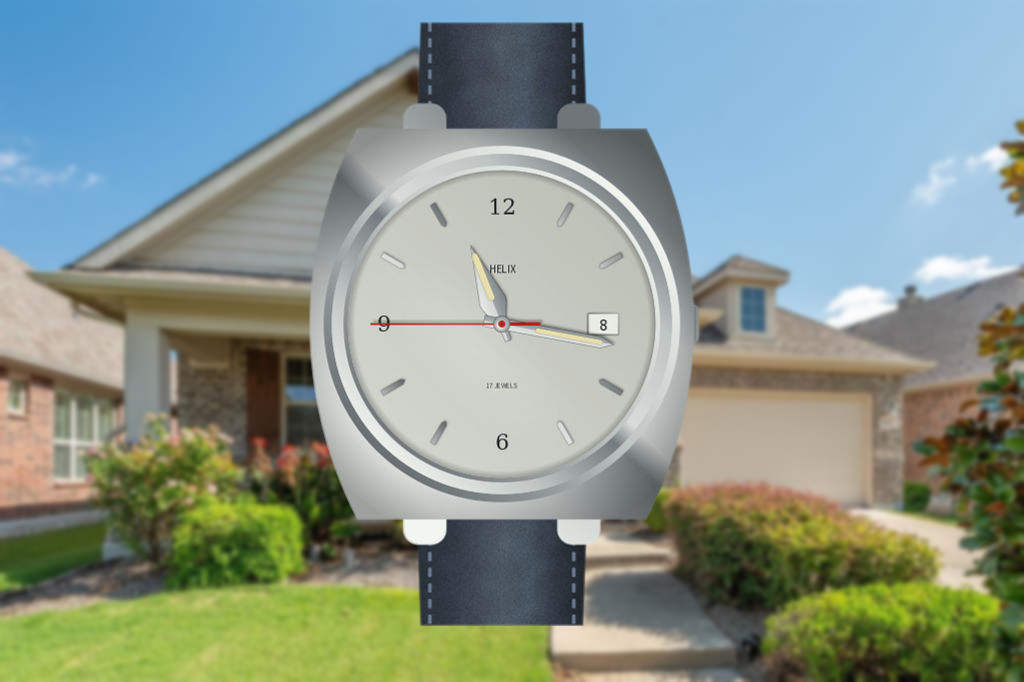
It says 11:16:45
